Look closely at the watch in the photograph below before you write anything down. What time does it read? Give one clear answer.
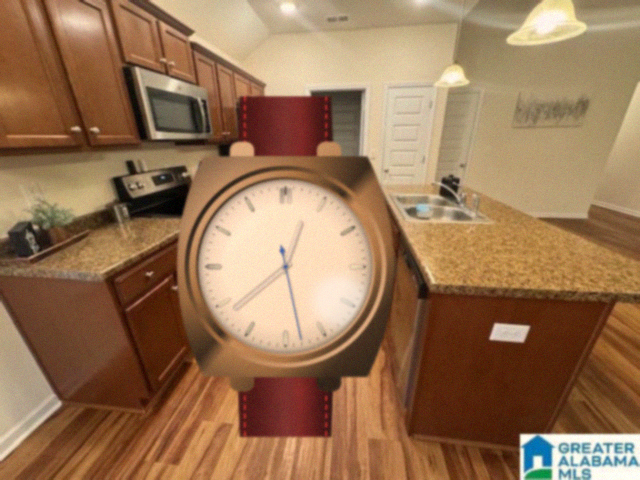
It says 12:38:28
